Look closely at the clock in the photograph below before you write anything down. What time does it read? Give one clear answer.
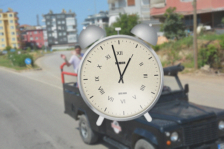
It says 12:58
